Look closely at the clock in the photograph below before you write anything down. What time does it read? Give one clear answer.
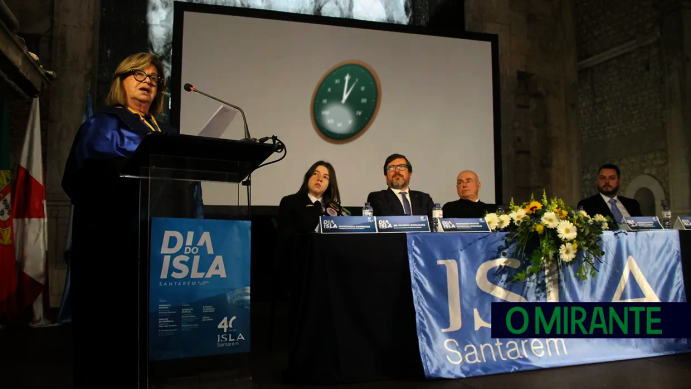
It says 1:00
